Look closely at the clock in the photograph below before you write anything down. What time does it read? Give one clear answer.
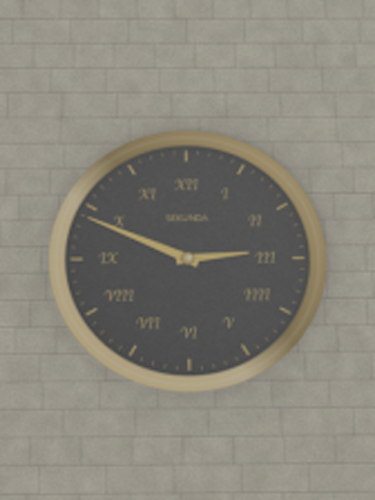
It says 2:49
